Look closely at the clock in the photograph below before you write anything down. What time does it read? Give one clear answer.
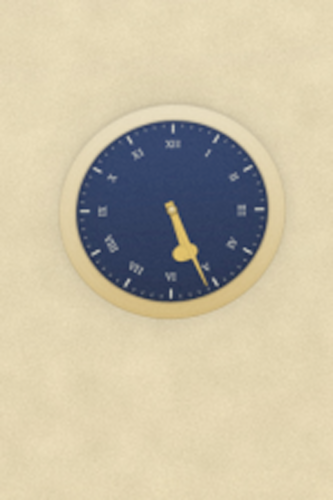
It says 5:26
